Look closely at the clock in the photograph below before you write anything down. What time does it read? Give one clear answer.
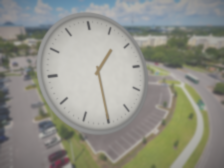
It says 1:30
